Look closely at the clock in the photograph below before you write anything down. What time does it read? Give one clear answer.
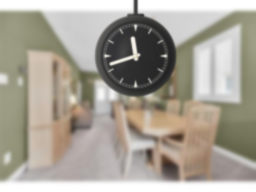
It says 11:42
